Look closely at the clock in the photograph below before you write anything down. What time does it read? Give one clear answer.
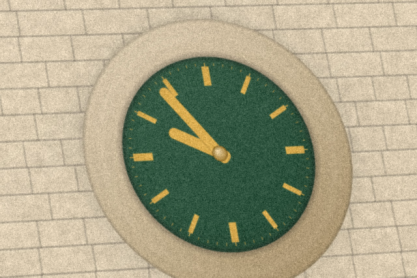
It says 9:54
